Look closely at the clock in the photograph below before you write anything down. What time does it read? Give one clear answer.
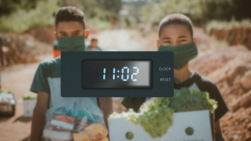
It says 11:02
